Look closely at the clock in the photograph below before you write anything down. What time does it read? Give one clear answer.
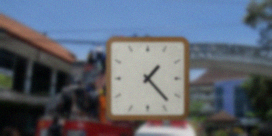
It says 1:23
